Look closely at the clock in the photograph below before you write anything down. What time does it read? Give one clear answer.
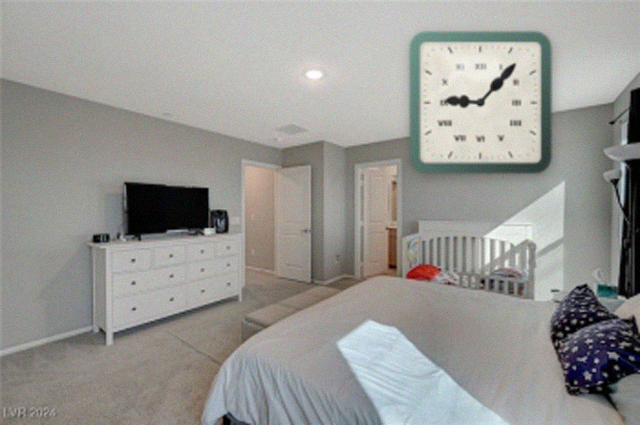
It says 9:07
